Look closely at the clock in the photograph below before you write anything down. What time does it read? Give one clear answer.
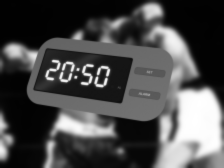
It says 20:50
